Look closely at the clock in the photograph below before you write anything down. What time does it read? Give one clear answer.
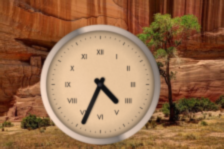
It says 4:34
